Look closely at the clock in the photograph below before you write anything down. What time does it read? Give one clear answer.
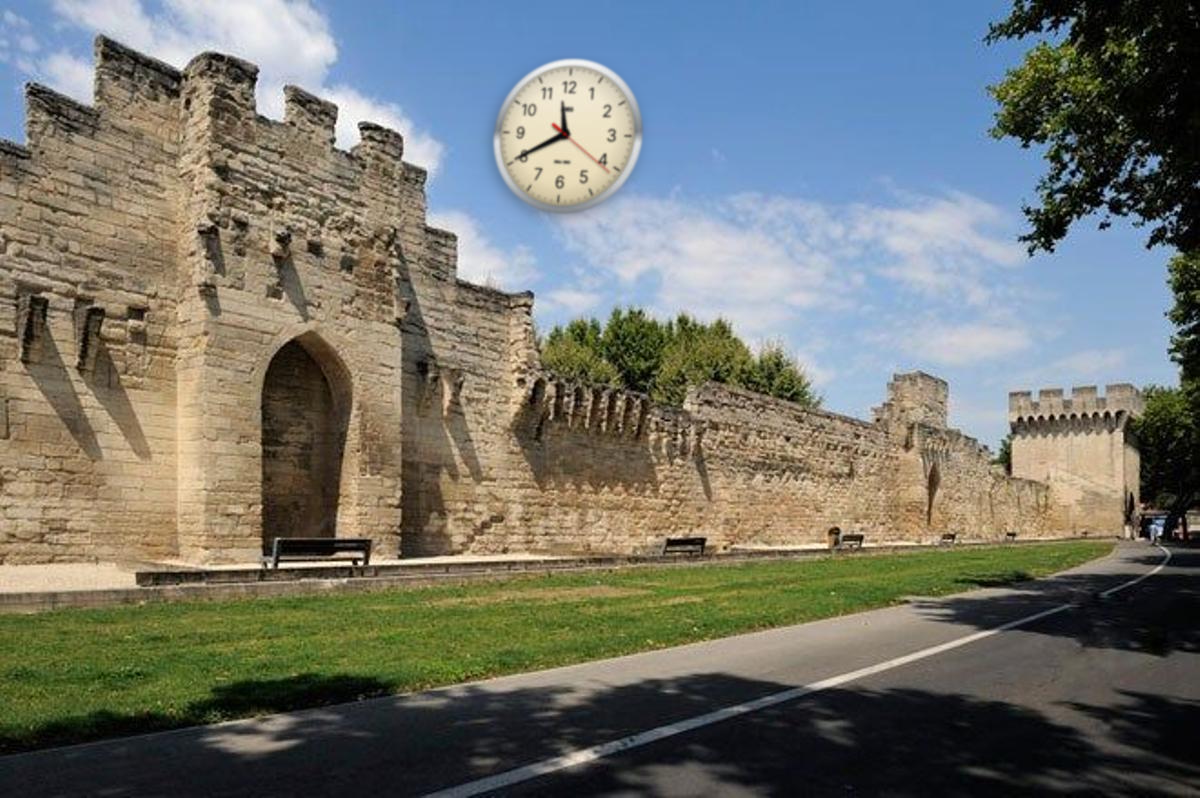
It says 11:40:21
